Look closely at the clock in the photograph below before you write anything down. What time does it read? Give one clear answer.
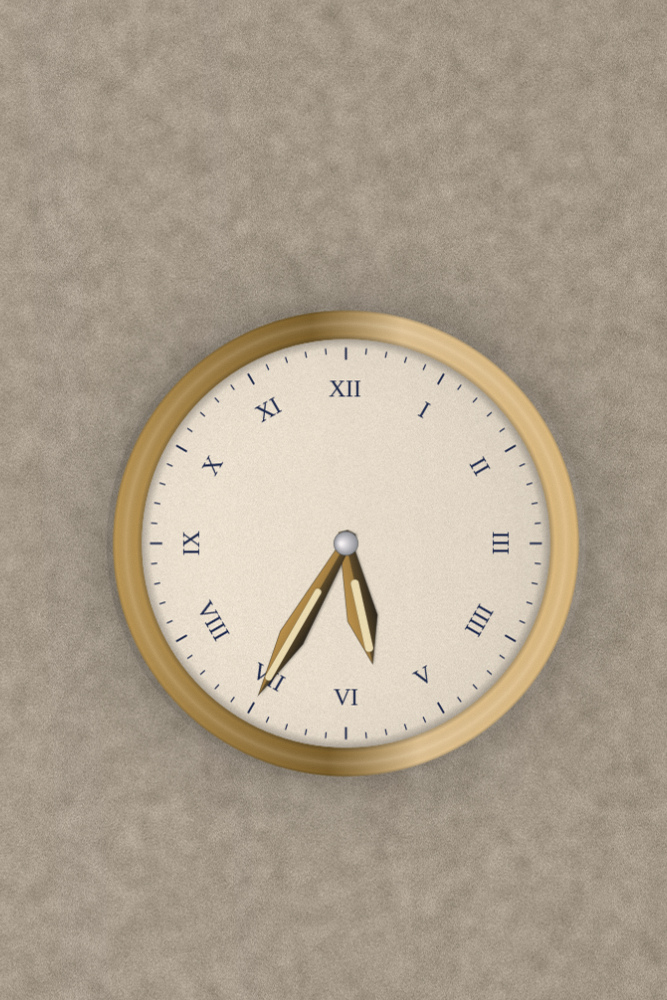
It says 5:35
